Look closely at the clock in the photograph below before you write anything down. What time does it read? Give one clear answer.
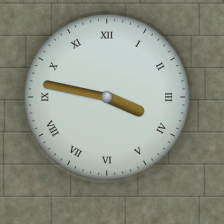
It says 3:47
